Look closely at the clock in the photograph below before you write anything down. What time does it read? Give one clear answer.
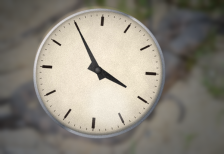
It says 3:55
